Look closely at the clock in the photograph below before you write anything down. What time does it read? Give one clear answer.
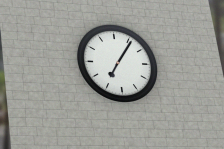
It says 7:06
